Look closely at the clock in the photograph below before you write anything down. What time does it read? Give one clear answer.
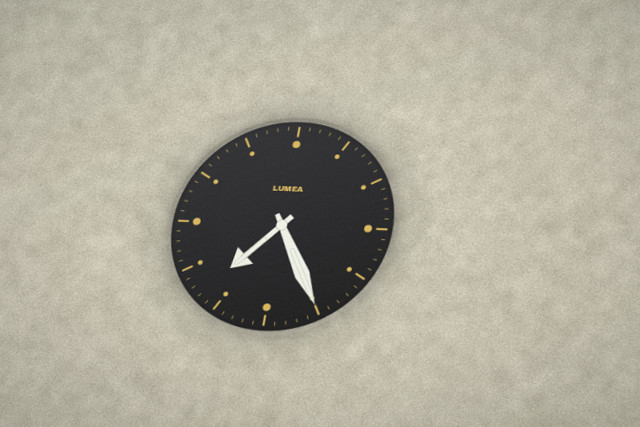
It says 7:25
